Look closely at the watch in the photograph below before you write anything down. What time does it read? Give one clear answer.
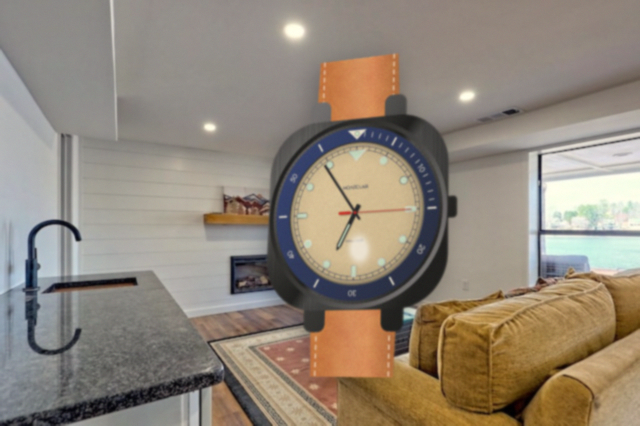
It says 6:54:15
